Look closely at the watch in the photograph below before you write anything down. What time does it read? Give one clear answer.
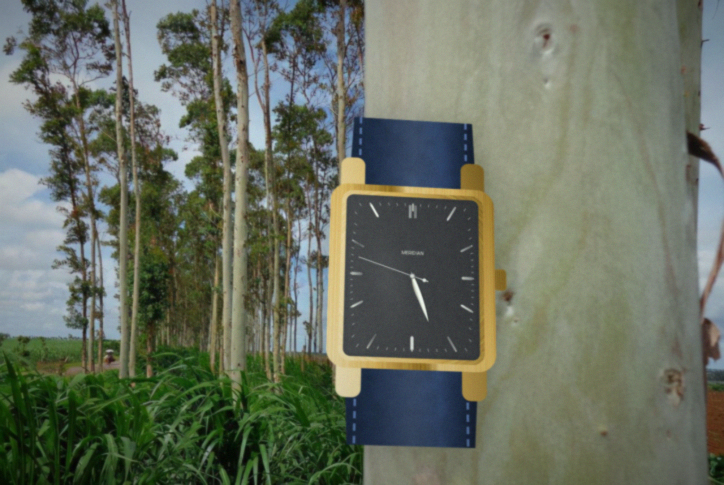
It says 5:26:48
